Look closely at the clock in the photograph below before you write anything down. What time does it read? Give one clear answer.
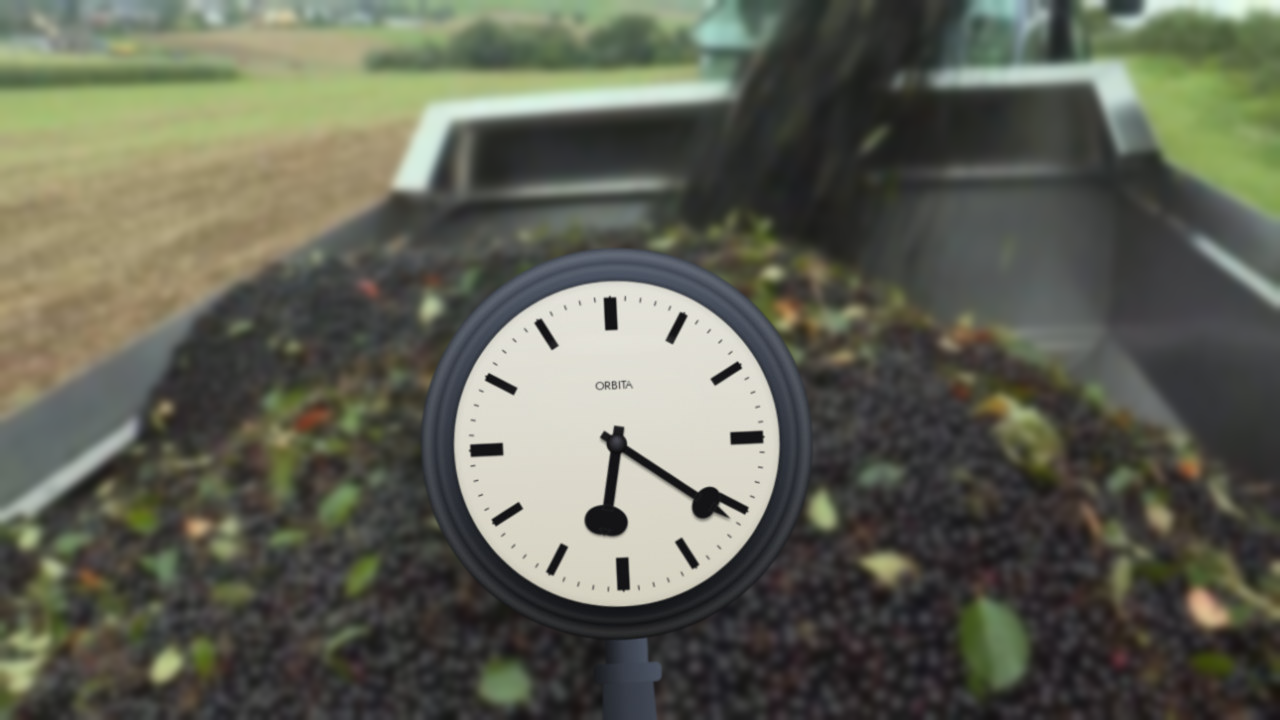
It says 6:21
